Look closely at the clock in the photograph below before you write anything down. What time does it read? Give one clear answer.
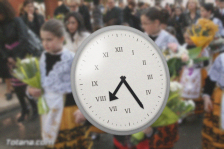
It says 7:25
